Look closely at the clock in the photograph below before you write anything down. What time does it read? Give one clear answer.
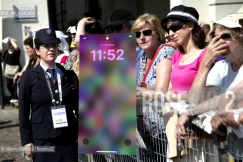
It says 11:52
